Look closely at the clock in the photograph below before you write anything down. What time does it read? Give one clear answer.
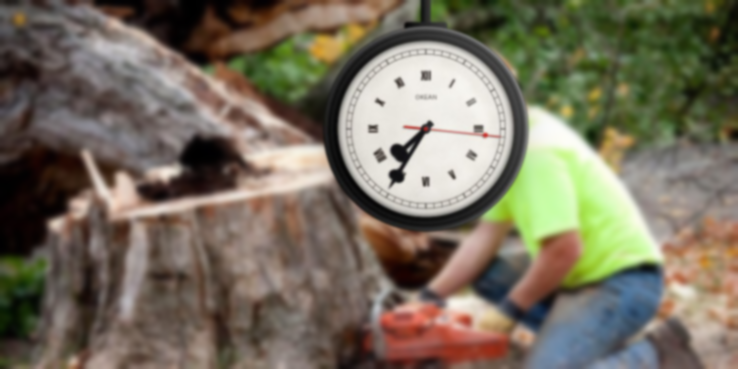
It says 7:35:16
